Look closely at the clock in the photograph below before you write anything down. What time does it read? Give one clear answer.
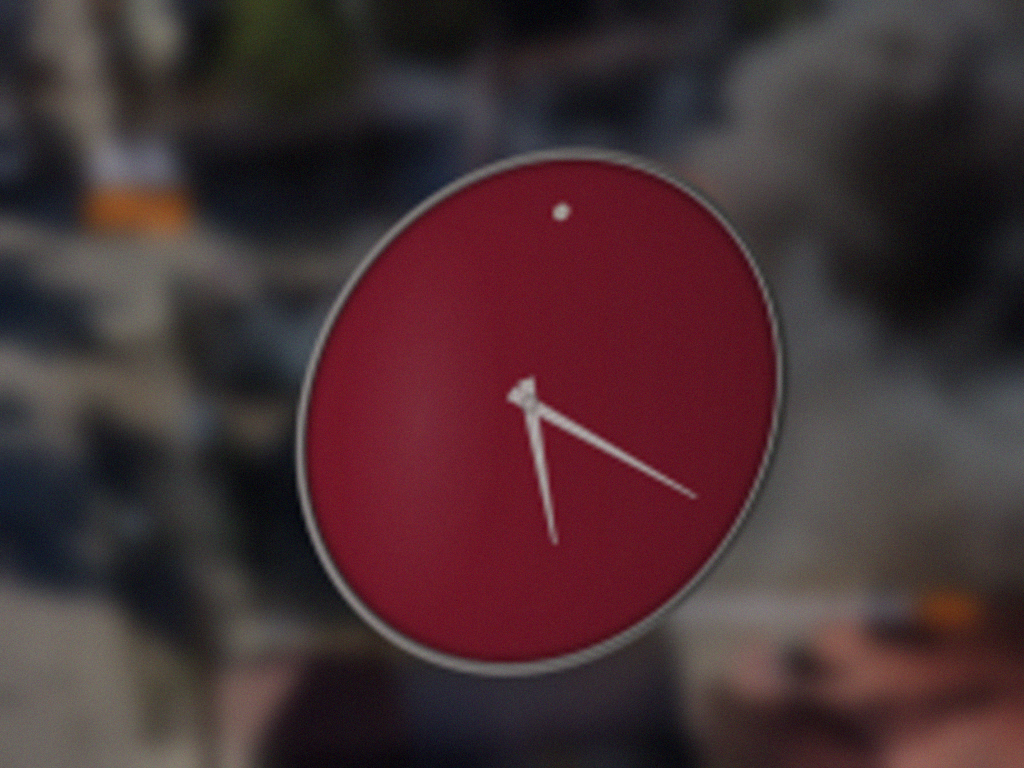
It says 5:19
